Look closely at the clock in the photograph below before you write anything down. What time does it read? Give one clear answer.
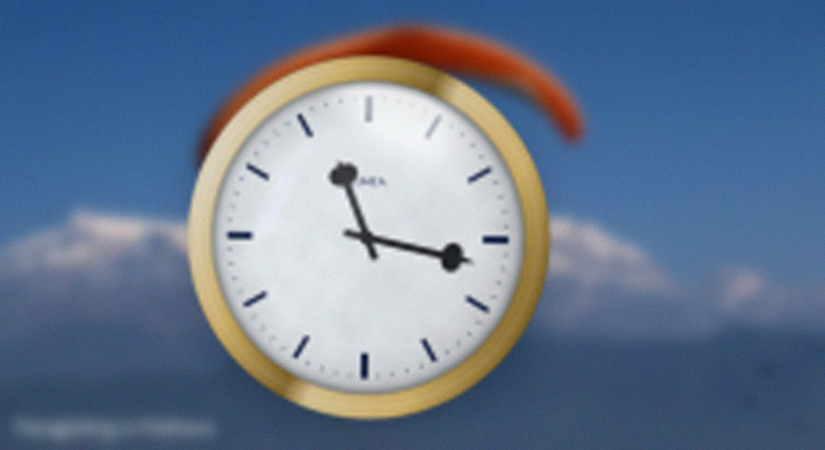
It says 11:17
